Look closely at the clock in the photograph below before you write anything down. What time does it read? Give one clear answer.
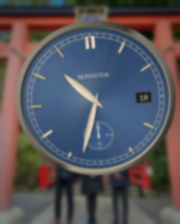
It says 10:33
